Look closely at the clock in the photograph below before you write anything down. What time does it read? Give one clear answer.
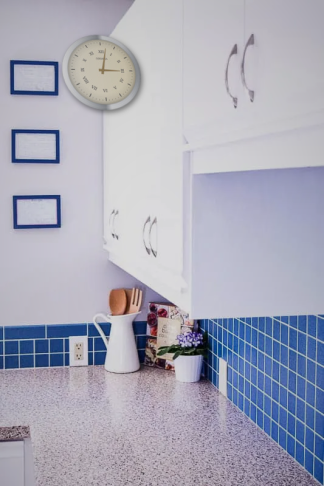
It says 3:02
